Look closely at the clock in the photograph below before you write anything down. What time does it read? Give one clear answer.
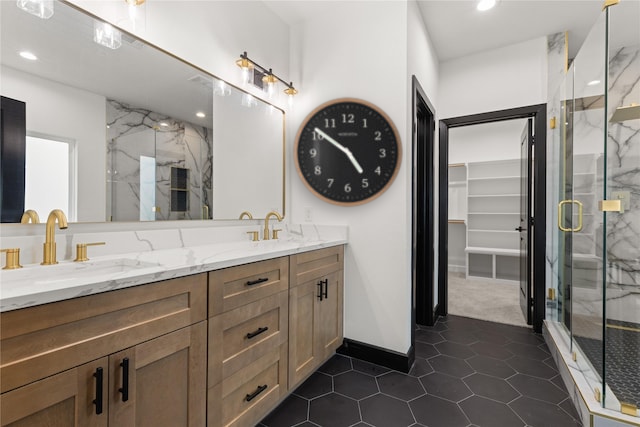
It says 4:51
